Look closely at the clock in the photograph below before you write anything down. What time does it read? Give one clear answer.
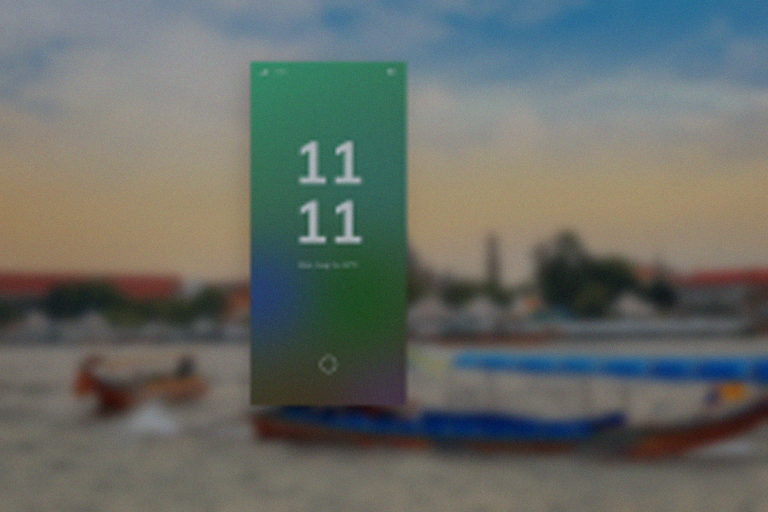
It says 11:11
